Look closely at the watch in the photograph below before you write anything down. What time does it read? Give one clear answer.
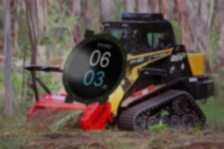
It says 6:03
